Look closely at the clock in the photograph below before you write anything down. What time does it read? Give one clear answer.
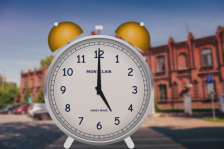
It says 5:00
